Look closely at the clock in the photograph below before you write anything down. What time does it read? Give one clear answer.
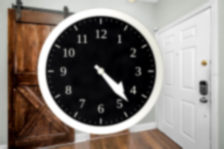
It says 4:23
